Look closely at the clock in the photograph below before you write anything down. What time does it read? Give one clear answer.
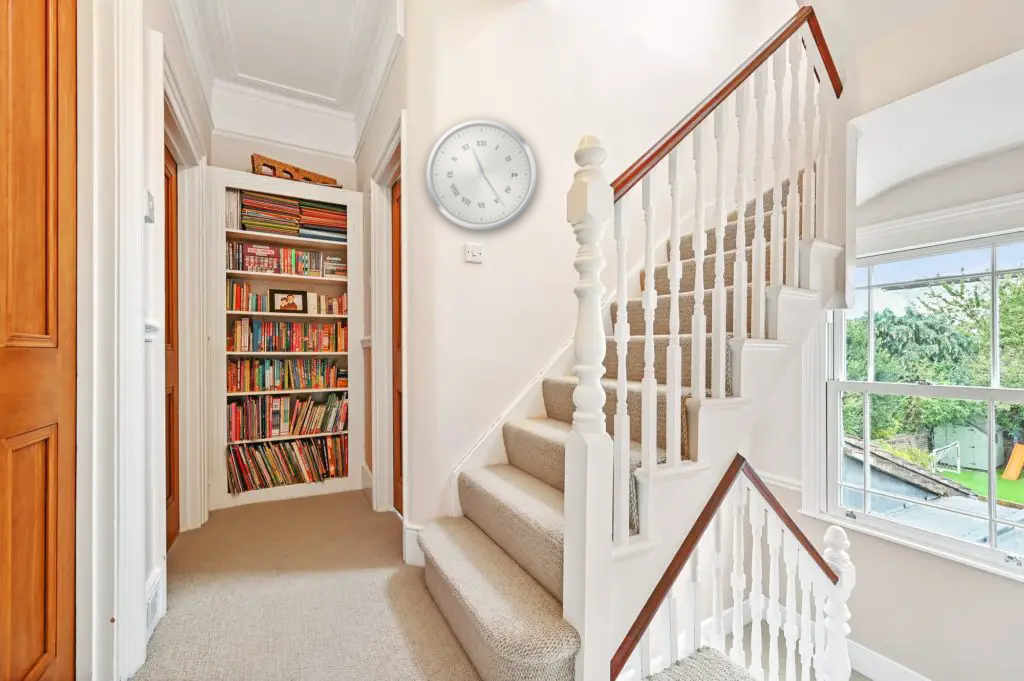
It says 11:24
